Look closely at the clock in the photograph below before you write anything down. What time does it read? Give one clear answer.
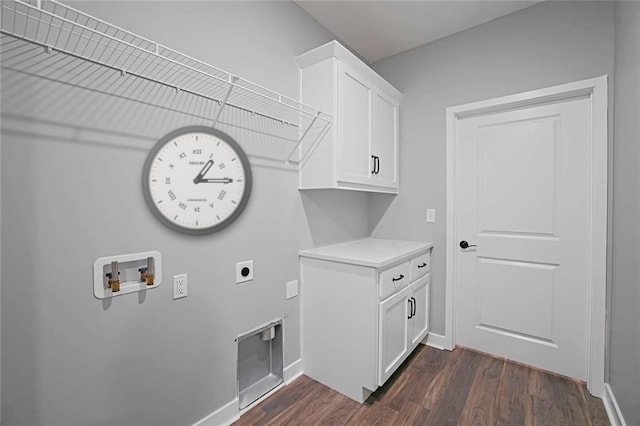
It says 1:15
